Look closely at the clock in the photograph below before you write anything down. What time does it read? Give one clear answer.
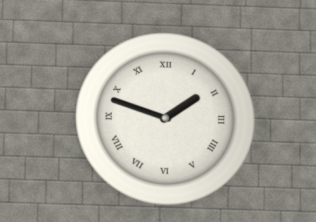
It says 1:48
